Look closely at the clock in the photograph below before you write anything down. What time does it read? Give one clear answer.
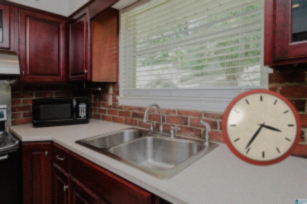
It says 3:36
